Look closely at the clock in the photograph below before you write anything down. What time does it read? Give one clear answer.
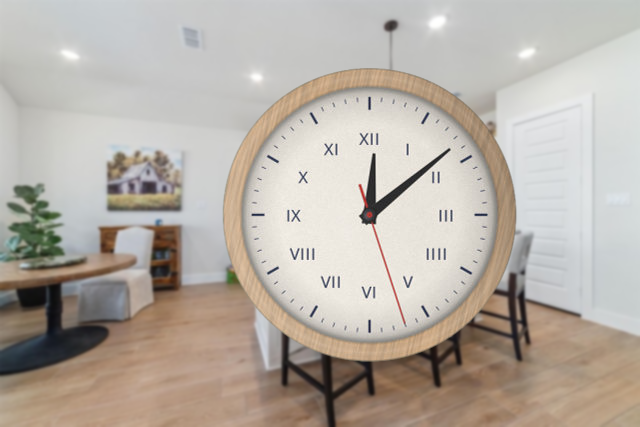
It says 12:08:27
